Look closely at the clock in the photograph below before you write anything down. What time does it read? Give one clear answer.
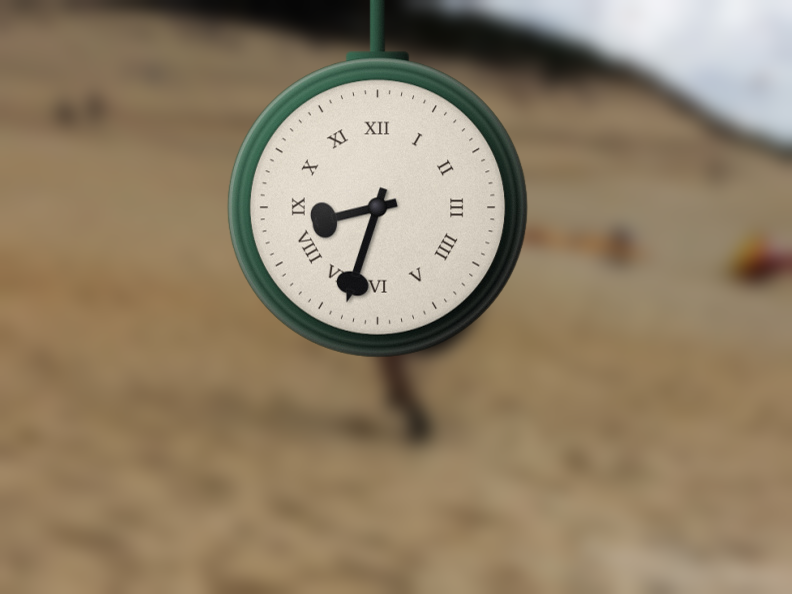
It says 8:33
